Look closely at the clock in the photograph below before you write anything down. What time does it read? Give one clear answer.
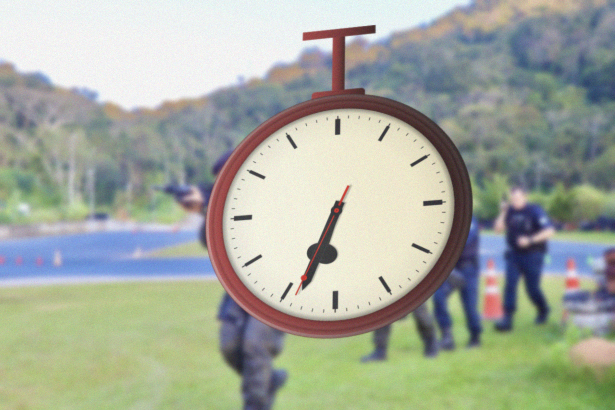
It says 6:33:34
